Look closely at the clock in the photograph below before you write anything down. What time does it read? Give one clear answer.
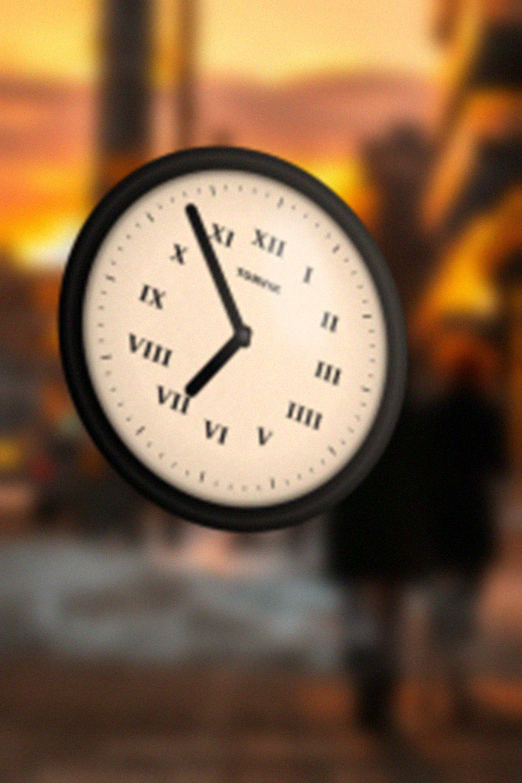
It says 6:53
